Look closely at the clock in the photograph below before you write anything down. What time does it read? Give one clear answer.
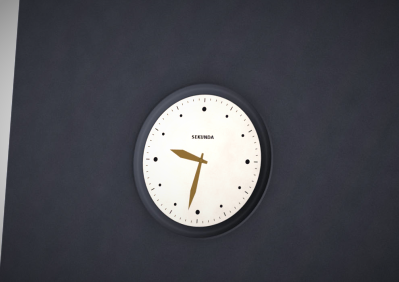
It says 9:32
